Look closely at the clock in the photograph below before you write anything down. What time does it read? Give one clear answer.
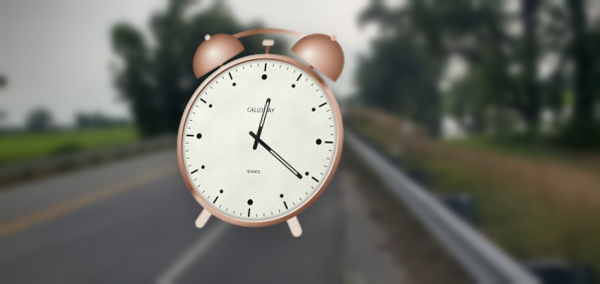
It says 12:21
